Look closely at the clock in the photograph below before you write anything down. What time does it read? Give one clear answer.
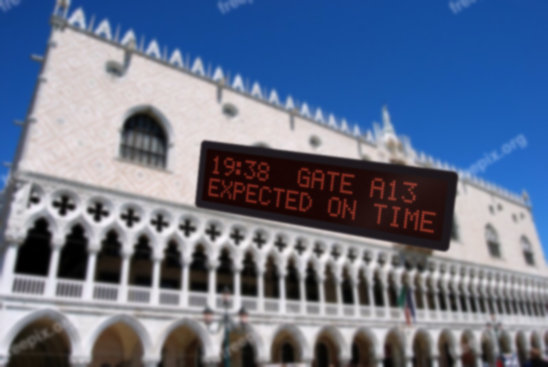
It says 19:38
